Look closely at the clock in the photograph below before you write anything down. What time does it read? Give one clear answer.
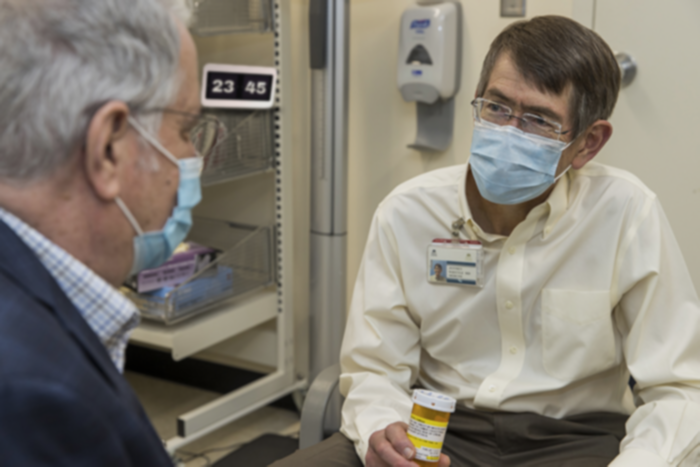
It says 23:45
